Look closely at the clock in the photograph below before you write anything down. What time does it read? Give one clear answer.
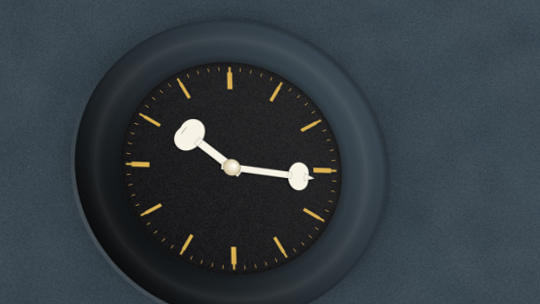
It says 10:16
